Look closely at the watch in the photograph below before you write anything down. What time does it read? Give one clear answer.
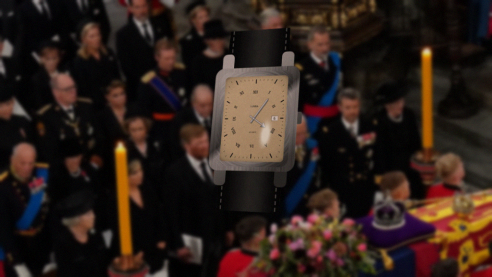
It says 4:06
